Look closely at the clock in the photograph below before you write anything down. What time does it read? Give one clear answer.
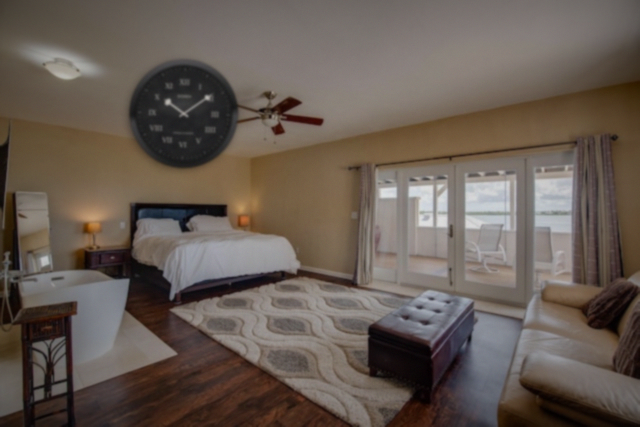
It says 10:09
